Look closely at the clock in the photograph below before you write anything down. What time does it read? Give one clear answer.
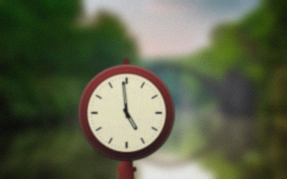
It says 4:59
